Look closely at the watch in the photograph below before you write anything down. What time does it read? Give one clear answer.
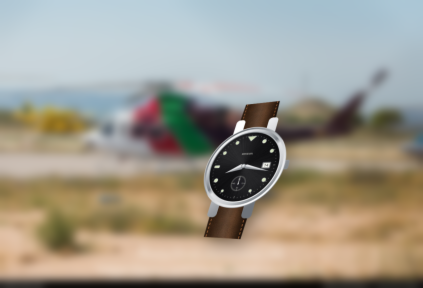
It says 8:17
